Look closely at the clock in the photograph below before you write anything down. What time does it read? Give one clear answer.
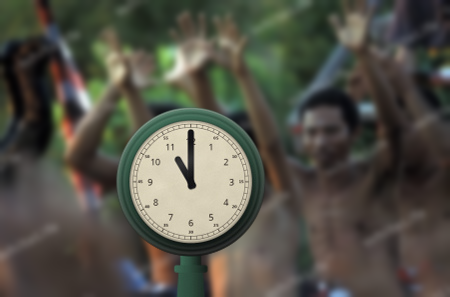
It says 11:00
